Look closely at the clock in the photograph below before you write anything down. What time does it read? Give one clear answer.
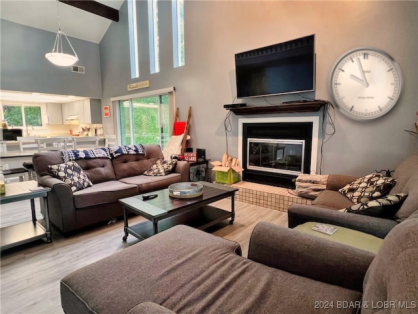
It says 9:57
